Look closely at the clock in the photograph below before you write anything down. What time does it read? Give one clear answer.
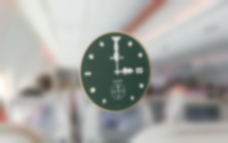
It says 3:00
